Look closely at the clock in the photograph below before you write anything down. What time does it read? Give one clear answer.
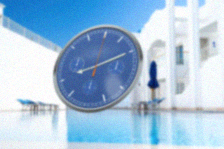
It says 8:10
